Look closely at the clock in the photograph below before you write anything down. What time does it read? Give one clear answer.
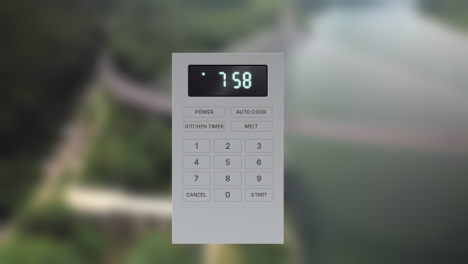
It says 7:58
